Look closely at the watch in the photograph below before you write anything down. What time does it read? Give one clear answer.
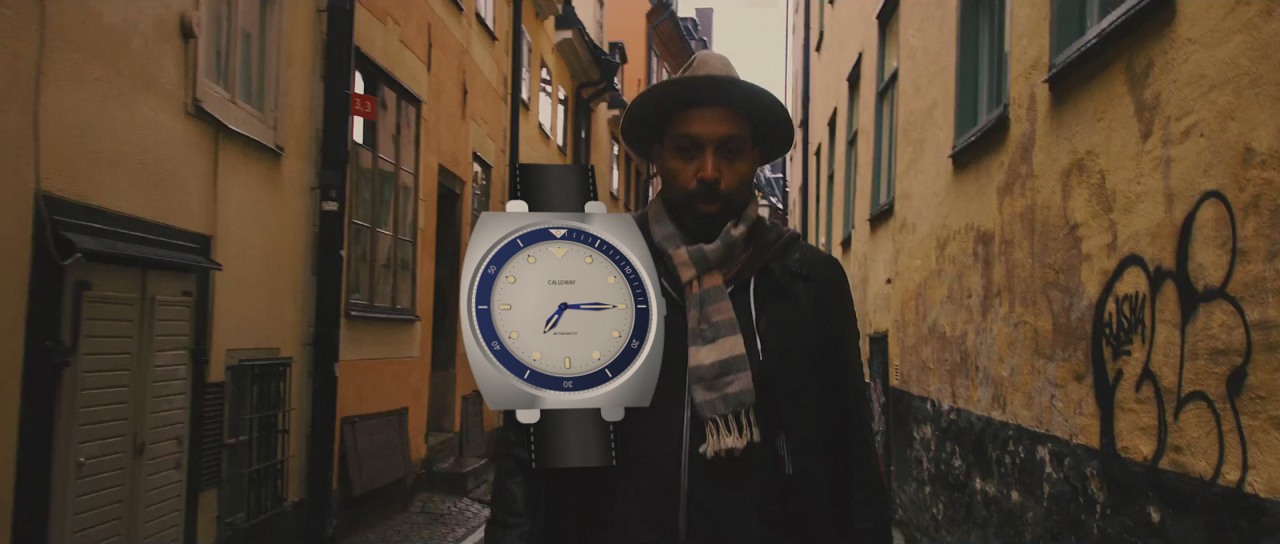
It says 7:15
